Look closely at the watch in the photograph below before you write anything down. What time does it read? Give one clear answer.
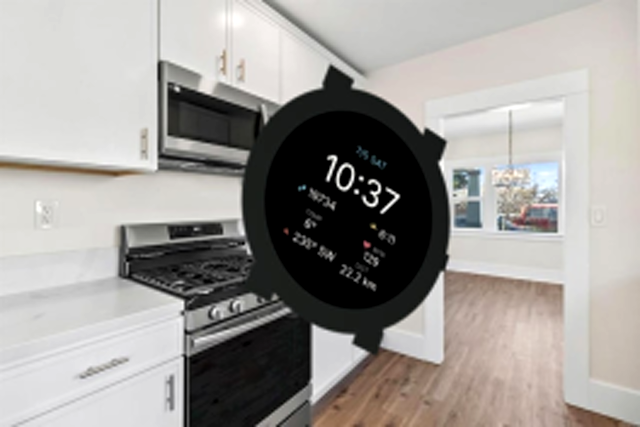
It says 10:37
